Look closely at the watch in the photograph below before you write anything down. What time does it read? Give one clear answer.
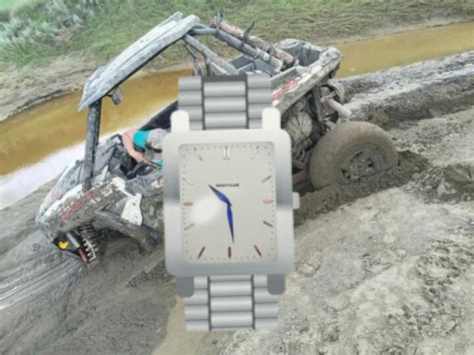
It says 10:29
